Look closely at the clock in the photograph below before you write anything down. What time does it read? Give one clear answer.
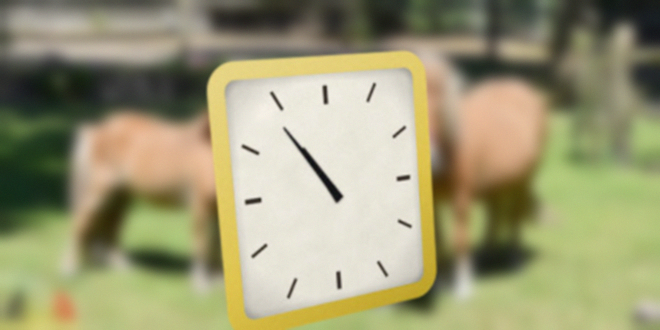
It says 10:54
